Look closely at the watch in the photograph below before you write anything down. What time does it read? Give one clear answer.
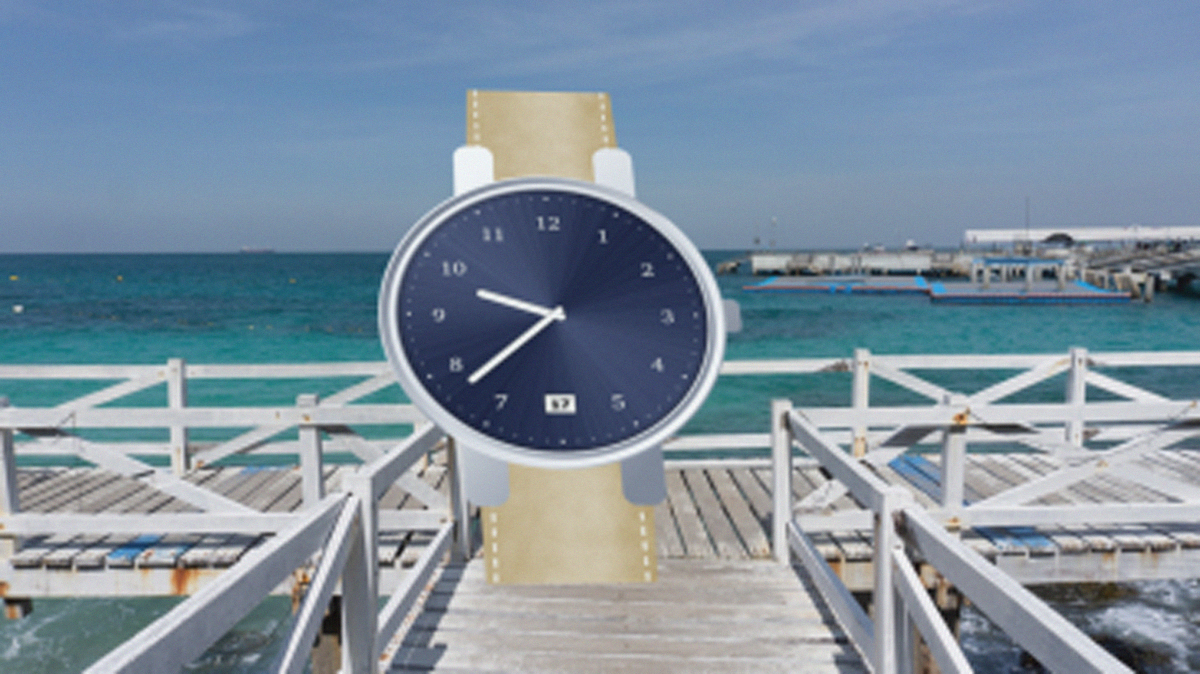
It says 9:38
